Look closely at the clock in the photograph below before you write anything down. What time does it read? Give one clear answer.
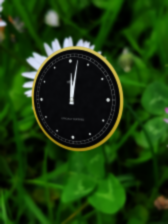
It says 12:02
